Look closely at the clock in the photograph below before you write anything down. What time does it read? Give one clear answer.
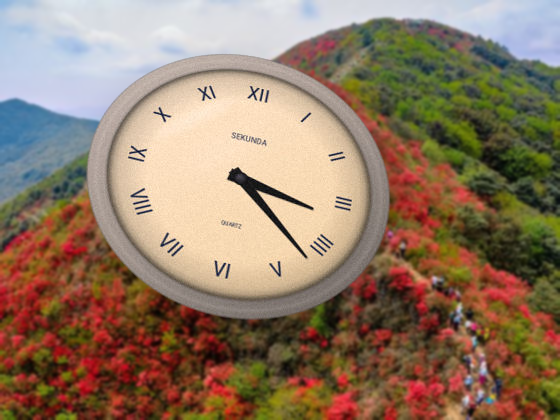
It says 3:22
